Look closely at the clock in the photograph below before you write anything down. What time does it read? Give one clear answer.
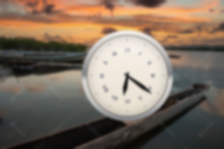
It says 6:21
